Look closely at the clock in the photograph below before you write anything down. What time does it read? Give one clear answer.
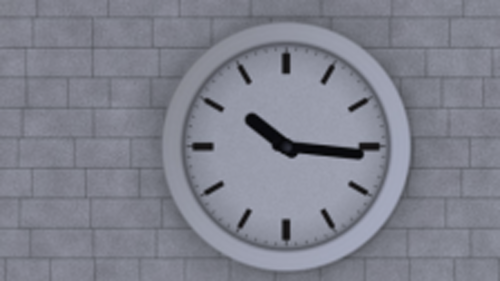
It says 10:16
